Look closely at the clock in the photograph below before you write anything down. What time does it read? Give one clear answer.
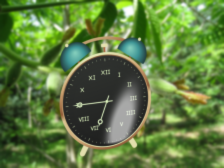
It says 6:45
